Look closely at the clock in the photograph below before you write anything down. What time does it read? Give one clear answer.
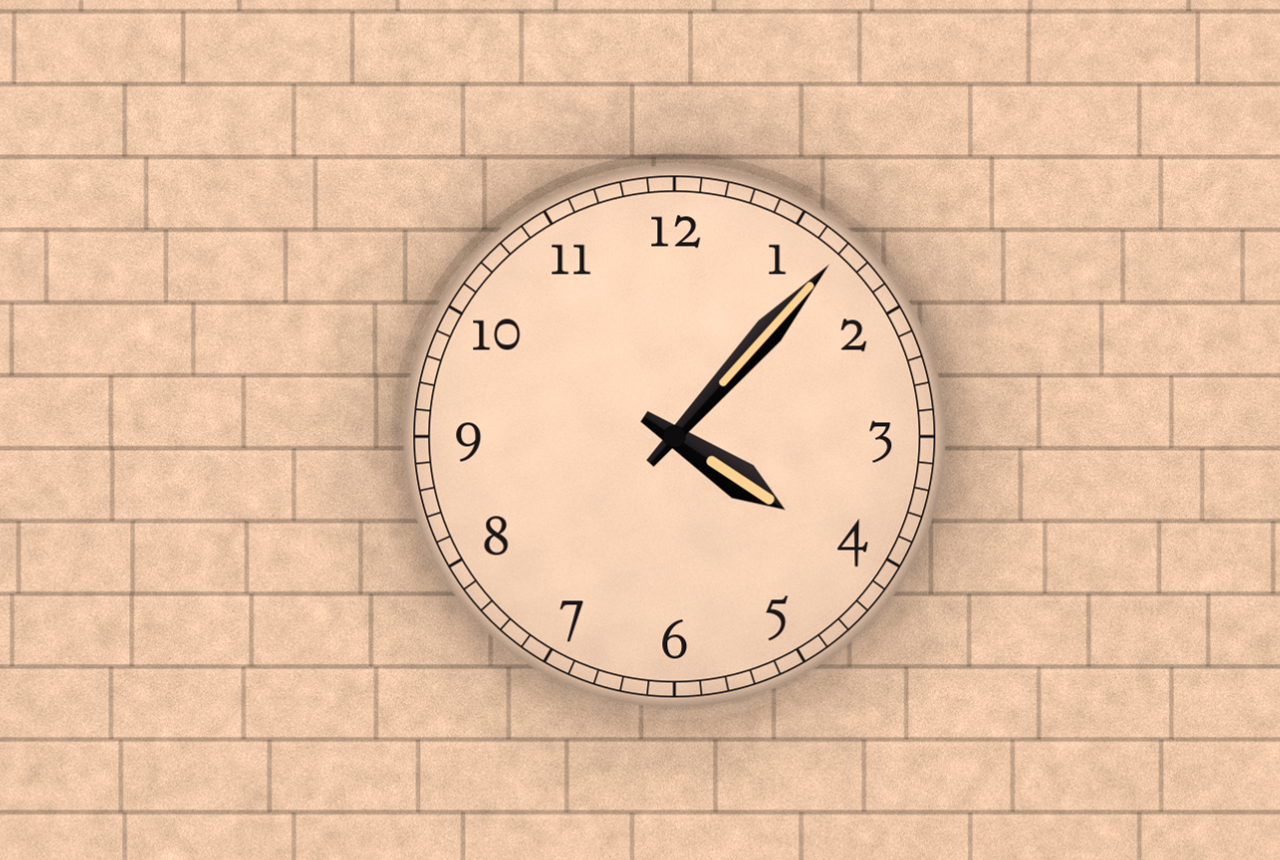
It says 4:07
